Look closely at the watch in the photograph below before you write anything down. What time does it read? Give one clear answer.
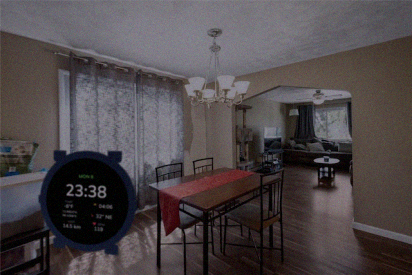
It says 23:38
